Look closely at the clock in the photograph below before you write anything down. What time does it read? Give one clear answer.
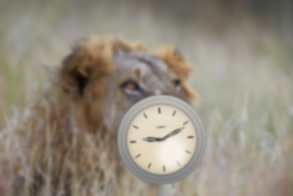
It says 9:11
